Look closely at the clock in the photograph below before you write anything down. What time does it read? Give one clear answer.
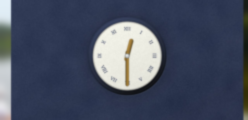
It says 12:30
